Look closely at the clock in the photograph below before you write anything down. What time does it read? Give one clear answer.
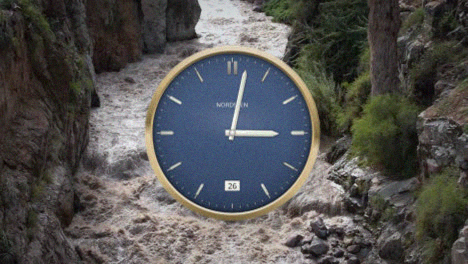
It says 3:02
